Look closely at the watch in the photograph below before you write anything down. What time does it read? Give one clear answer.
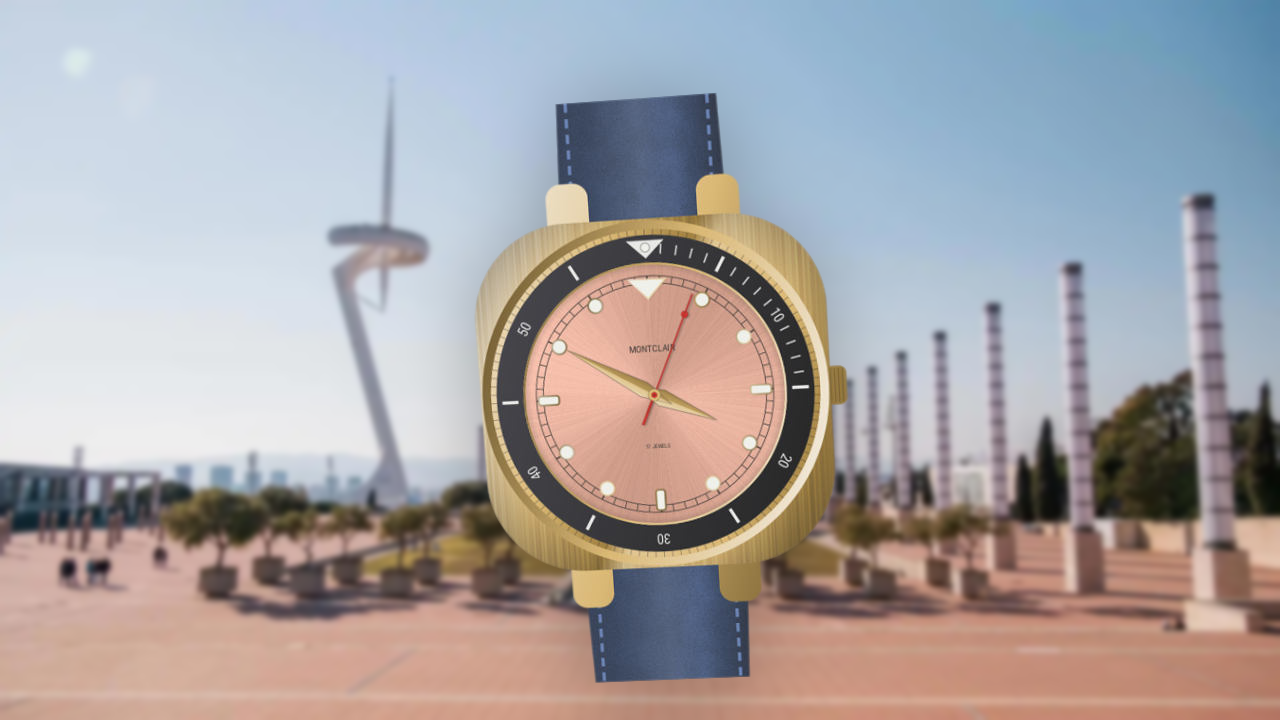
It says 3:50:04
